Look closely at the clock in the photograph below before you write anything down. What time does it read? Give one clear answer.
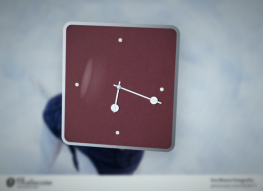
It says 6:18
